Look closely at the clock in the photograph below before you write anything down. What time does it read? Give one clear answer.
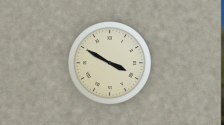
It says 3:50
